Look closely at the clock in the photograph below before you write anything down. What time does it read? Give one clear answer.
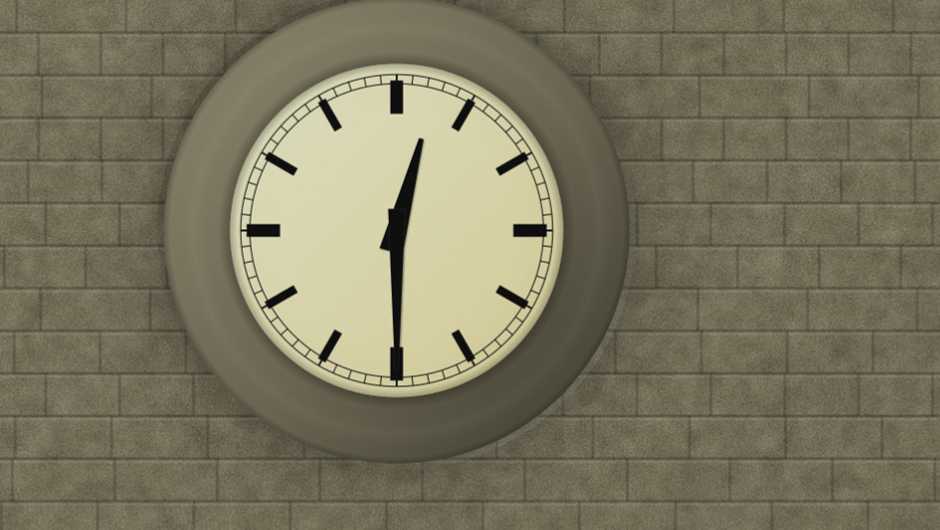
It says 12:30
